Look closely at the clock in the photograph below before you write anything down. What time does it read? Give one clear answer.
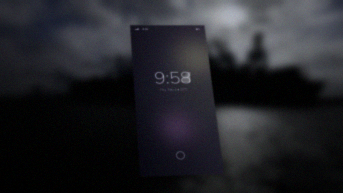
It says 9:58
